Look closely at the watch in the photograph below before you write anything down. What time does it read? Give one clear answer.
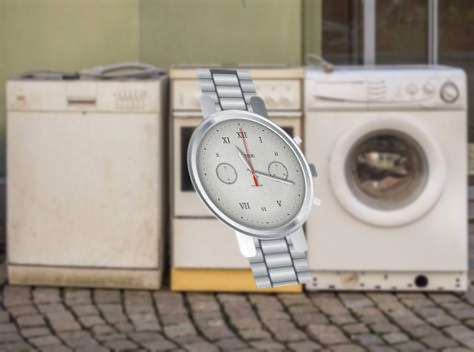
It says 11:18
